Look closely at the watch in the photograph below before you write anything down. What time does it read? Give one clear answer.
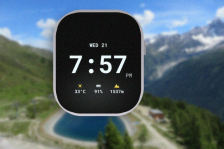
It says 7:57
